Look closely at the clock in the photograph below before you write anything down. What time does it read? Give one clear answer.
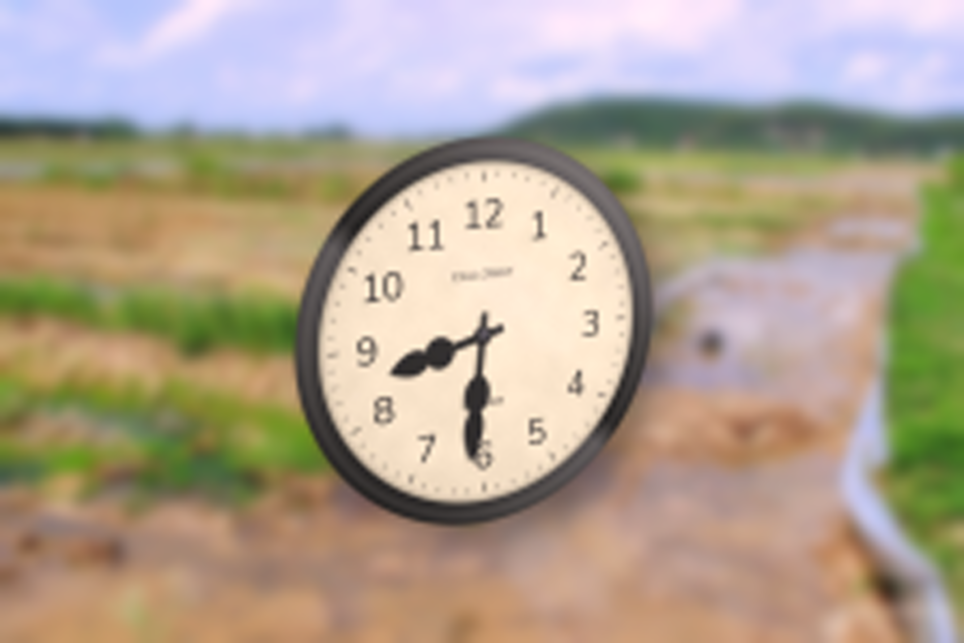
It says 8:31
